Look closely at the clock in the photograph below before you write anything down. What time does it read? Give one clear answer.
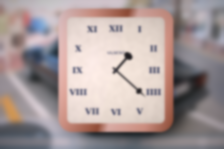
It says 1:22
